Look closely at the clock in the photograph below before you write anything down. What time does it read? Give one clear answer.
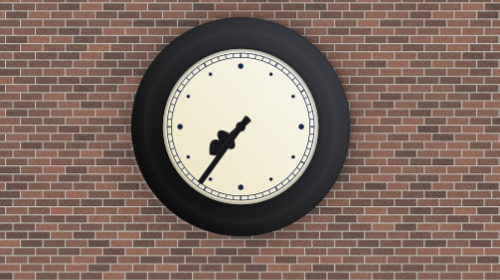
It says 7:36
